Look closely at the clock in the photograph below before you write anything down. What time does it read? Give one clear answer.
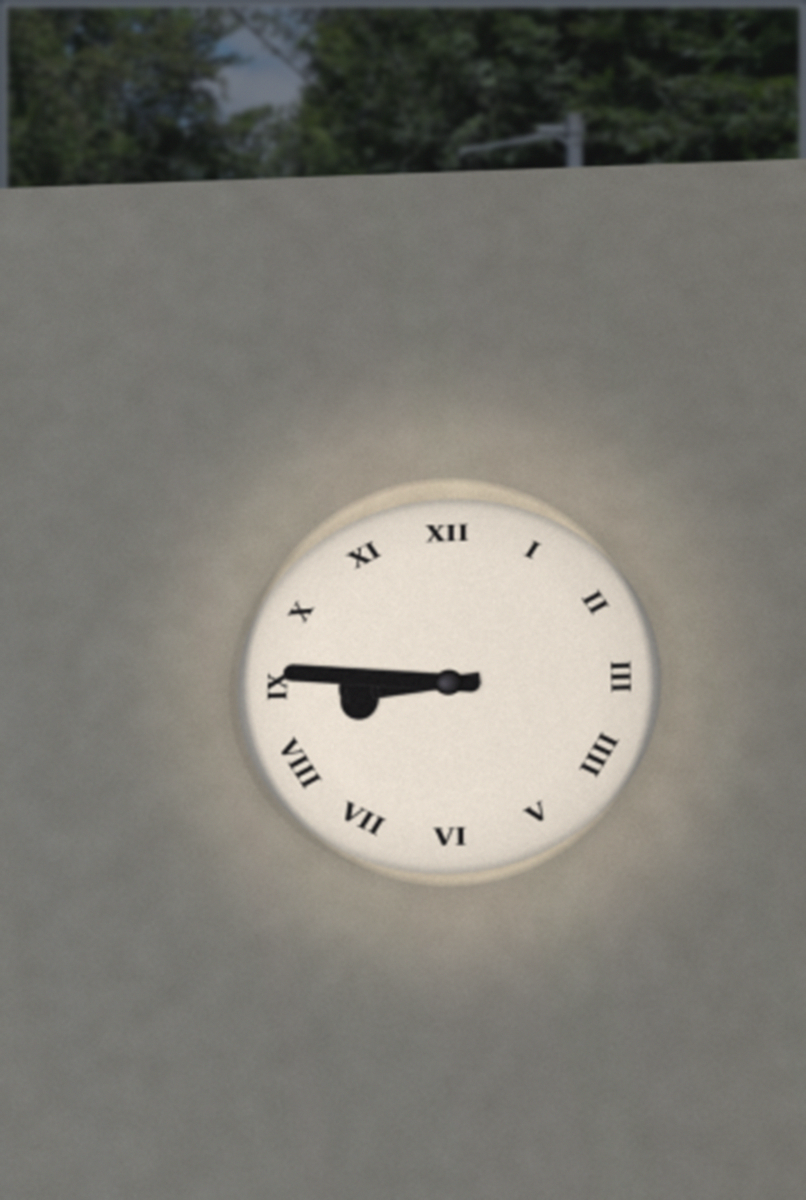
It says 8:46
